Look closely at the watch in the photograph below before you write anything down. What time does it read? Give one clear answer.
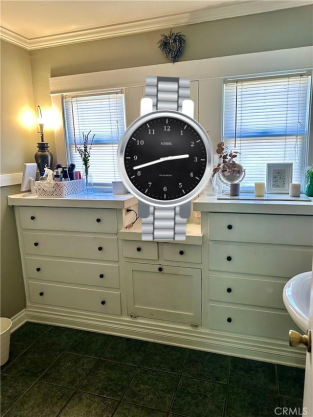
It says 2:42
